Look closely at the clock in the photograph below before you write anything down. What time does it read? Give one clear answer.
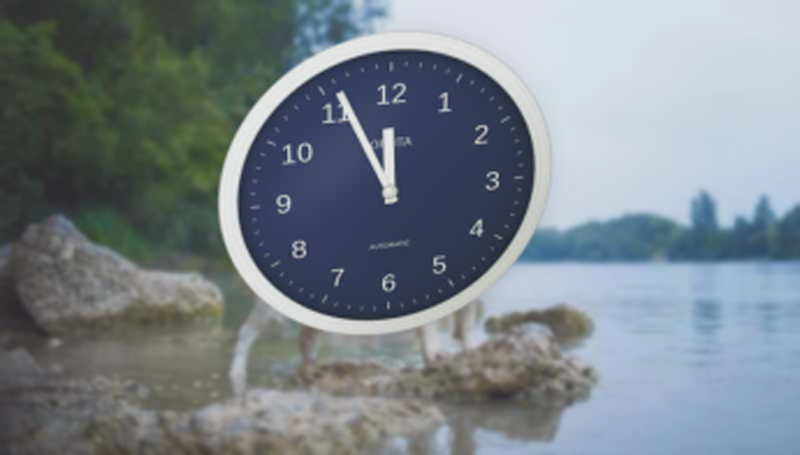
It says 11:56
